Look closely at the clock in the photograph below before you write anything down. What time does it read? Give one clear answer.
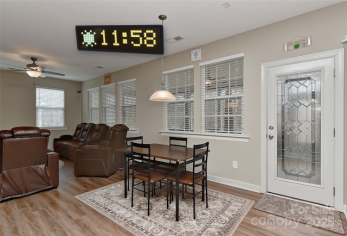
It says 11:58
